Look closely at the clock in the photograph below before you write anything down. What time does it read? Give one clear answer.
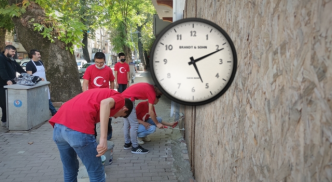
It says 5:11
